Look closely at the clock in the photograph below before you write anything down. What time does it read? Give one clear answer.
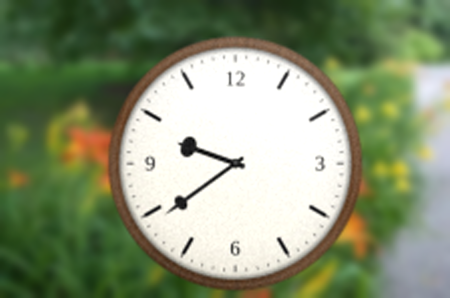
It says 9:39
